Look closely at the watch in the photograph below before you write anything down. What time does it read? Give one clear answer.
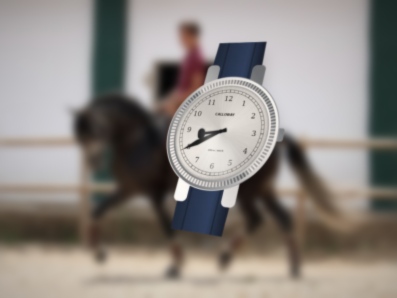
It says 8:40
